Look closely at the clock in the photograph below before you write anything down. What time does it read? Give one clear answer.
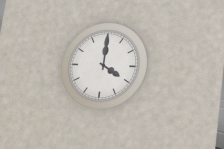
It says 4:00
